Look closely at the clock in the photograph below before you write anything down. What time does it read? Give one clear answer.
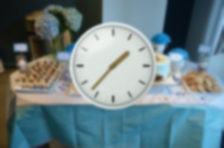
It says 1:37
